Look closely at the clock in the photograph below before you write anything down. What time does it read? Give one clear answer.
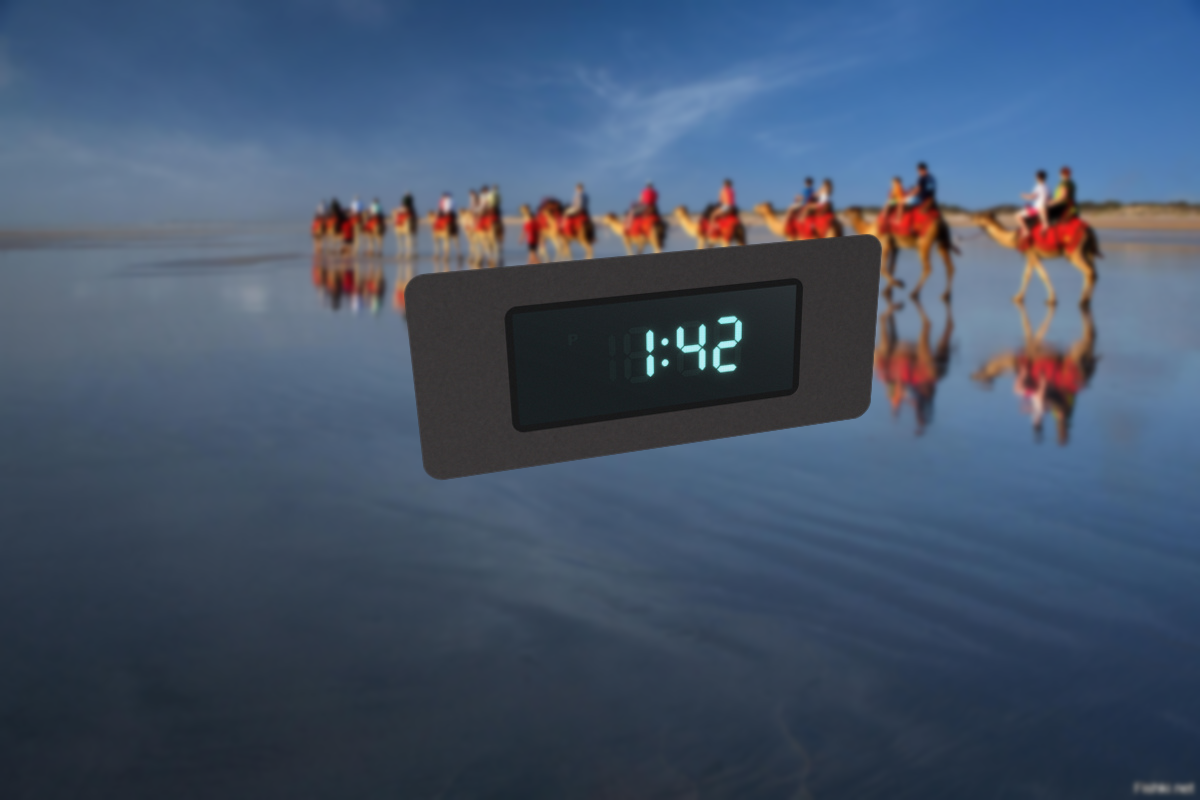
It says 1:42
